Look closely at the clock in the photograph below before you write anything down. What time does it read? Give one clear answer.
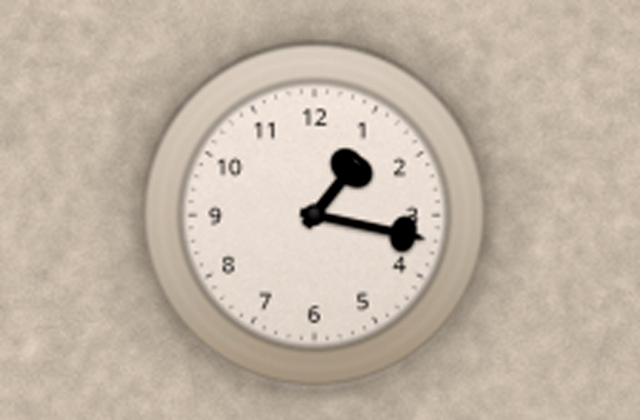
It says 1:17
